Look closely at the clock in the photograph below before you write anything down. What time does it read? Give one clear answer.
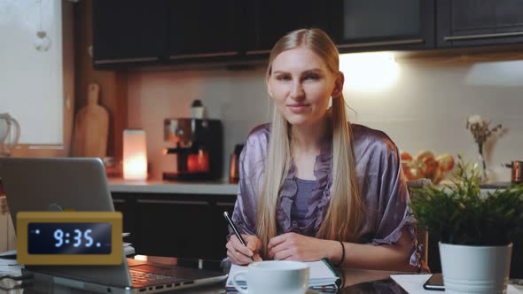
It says 9:35
